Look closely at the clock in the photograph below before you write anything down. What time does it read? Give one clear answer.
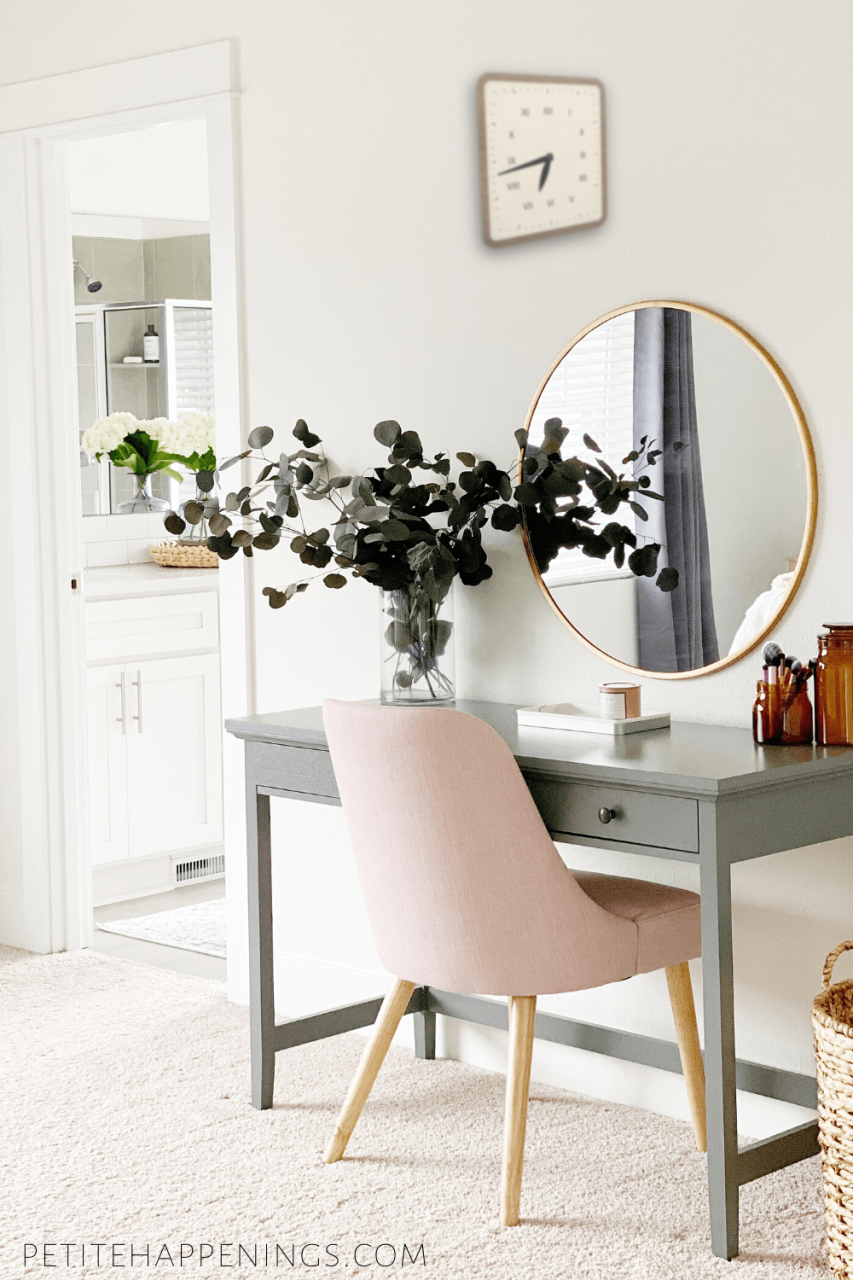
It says 6:43
